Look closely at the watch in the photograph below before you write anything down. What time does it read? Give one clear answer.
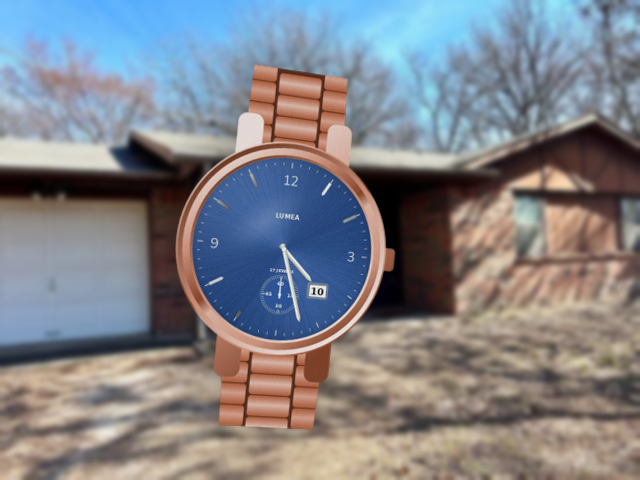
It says 4:27
